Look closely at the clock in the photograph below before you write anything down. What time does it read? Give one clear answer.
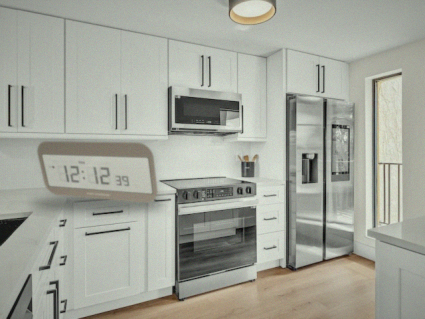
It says 12:12:39
